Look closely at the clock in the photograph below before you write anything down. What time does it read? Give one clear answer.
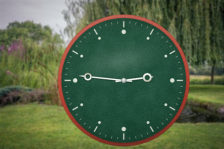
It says 2:46
